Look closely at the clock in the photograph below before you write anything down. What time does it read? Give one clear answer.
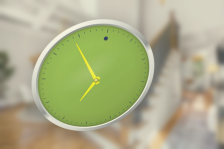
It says 6:54
